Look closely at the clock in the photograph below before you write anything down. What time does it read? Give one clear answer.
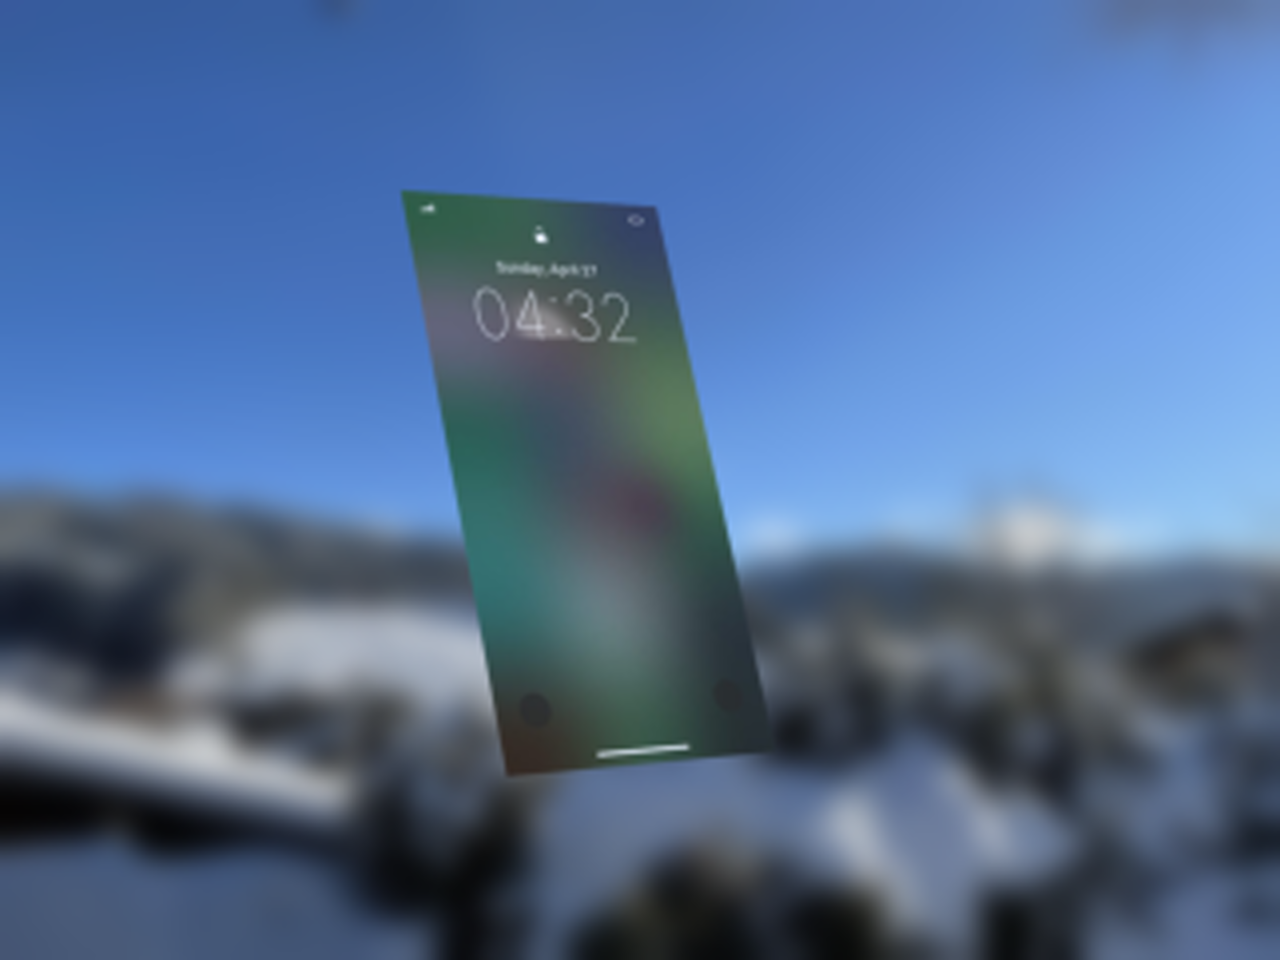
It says 4:32
